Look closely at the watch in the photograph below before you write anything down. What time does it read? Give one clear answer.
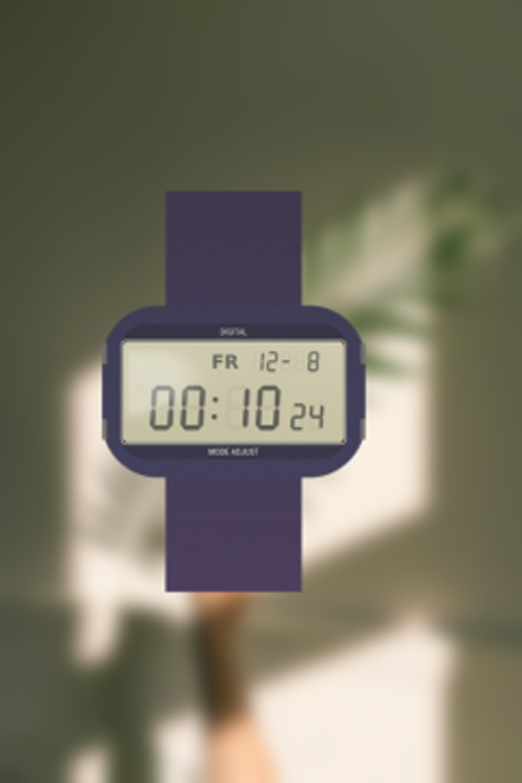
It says 0:10:24
